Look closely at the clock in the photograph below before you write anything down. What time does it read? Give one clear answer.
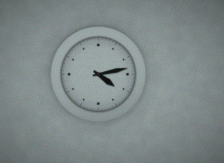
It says 4:13
